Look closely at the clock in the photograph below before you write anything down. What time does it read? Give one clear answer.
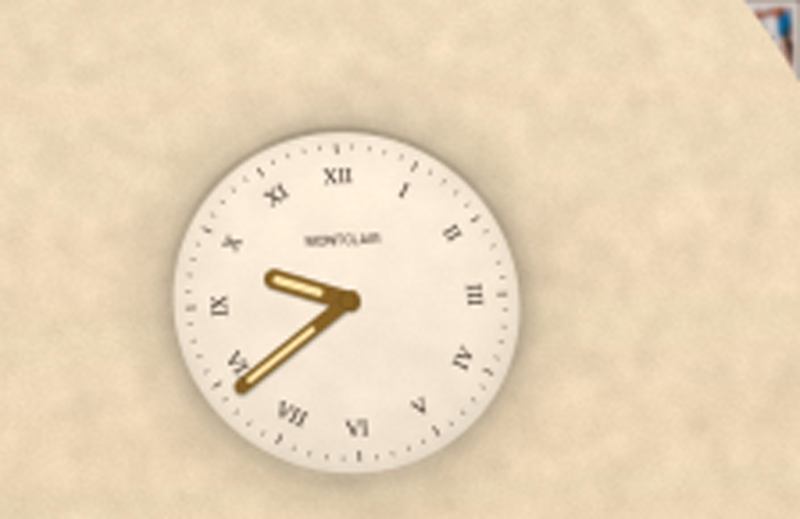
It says 9:39
